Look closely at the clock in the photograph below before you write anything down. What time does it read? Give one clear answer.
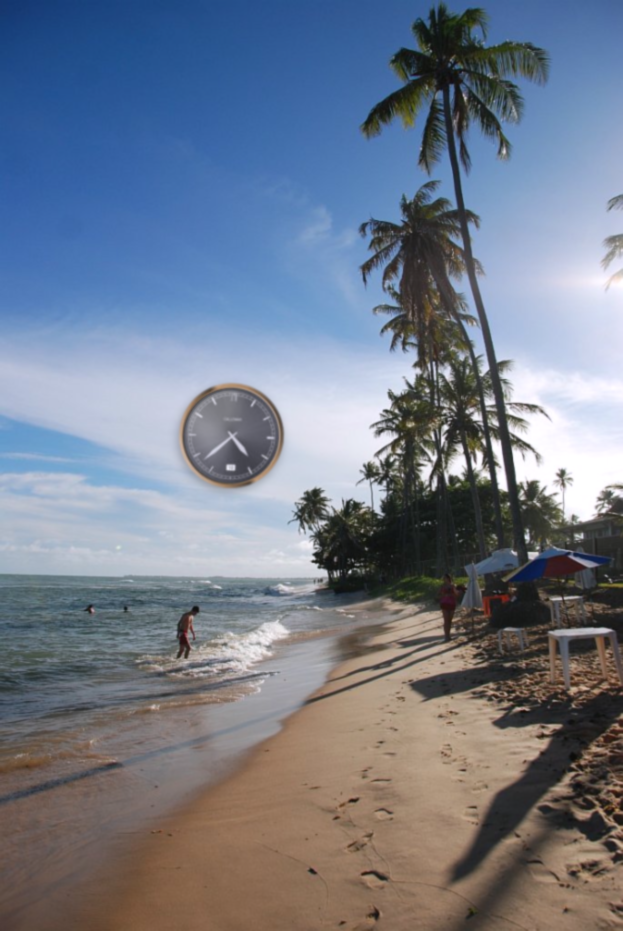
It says 4:38
